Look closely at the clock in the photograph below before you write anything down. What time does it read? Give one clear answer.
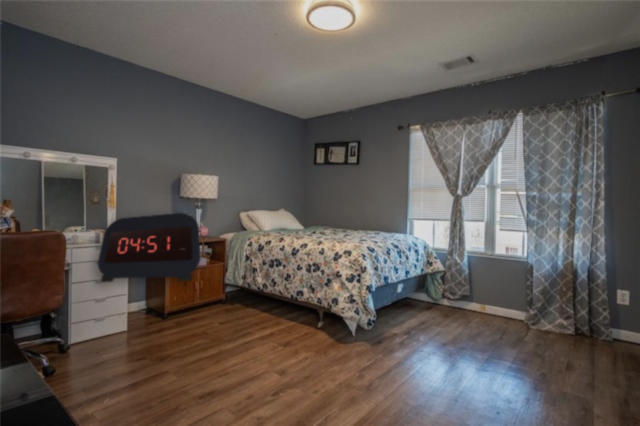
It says 4:51
